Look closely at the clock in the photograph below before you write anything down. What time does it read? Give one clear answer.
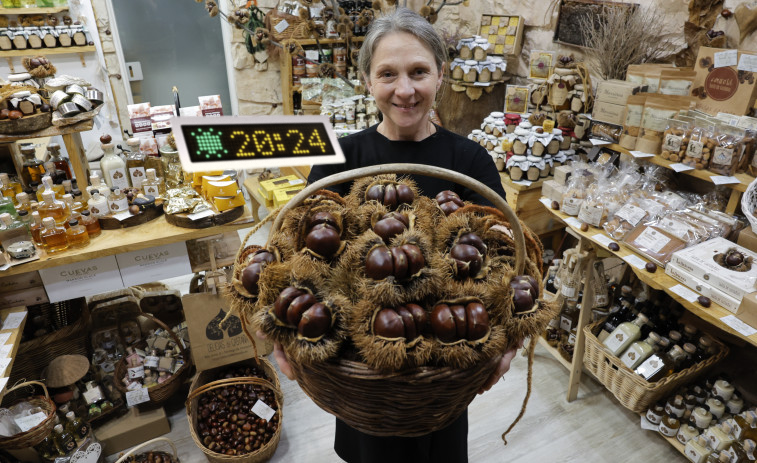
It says 20:24
